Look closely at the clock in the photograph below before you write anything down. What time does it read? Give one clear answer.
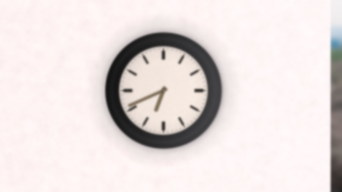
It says 6:41
